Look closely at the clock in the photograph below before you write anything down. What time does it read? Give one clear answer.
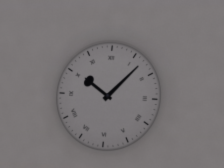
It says 10:07
